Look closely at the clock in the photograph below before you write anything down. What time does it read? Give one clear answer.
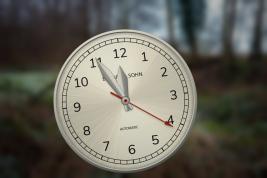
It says 11:55:21
